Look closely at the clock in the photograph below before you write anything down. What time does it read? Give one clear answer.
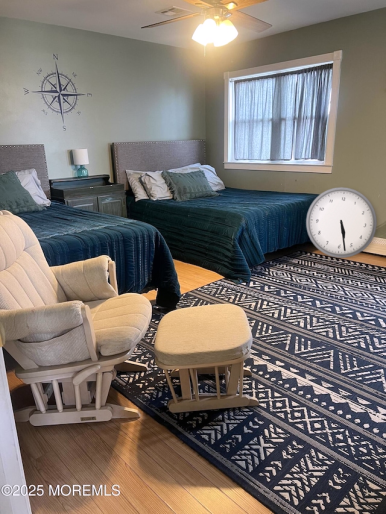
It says 5:28
